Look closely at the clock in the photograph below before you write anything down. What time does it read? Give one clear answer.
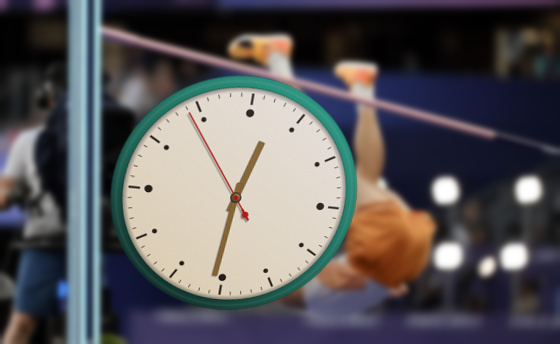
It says 12:30:54
